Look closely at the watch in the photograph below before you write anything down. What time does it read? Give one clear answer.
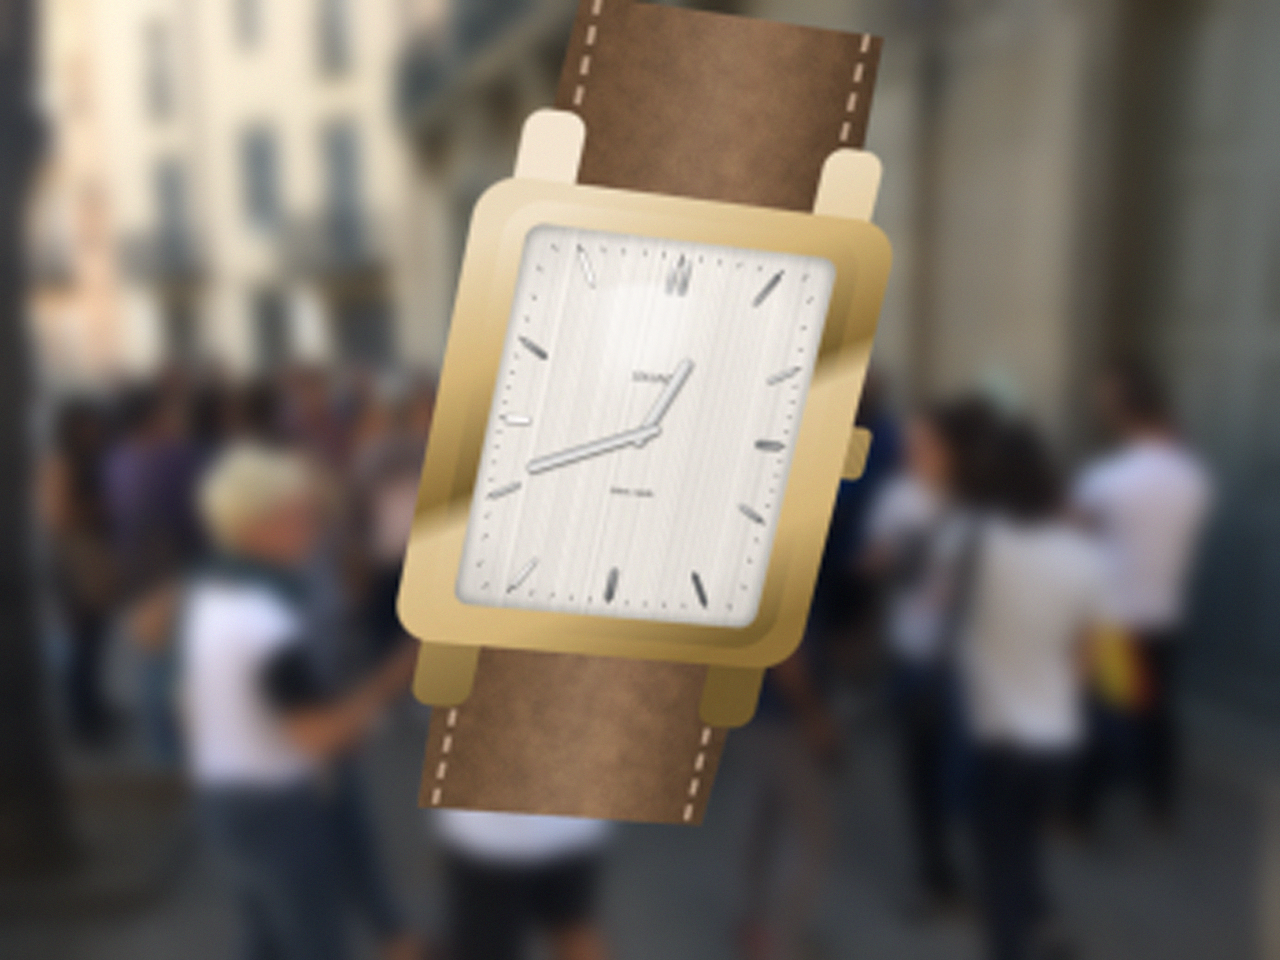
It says 12:41
